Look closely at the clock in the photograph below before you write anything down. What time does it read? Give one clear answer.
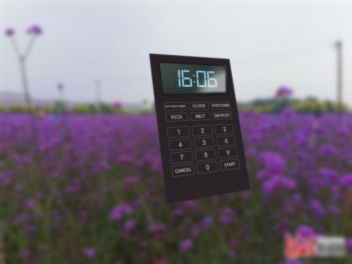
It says 16:06
